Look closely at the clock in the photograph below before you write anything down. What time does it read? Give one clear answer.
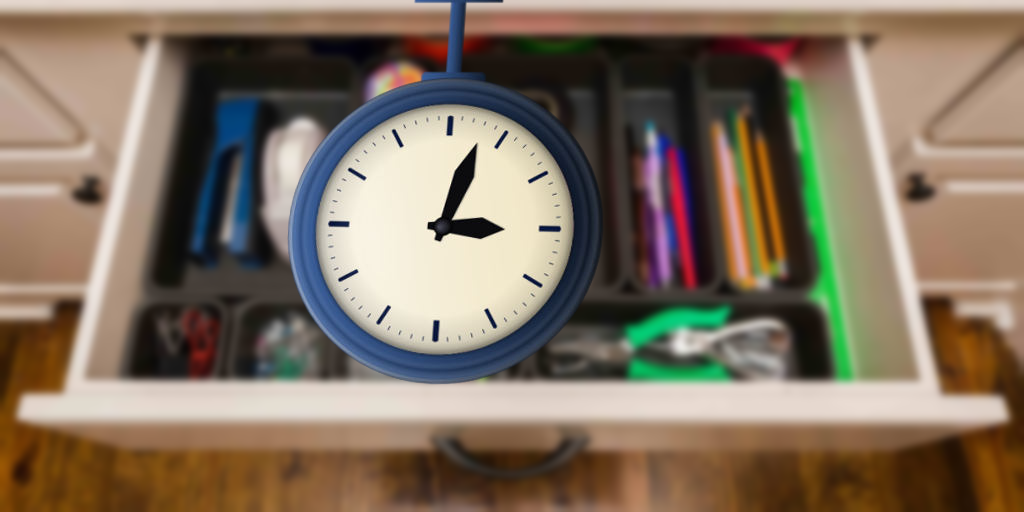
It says 3:03
